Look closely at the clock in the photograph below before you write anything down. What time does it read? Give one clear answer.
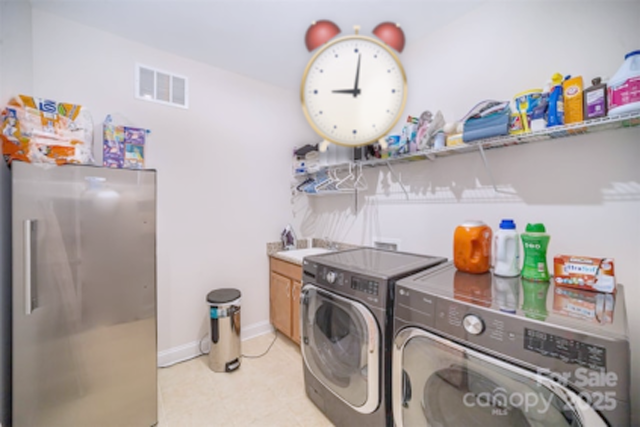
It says 9:01
